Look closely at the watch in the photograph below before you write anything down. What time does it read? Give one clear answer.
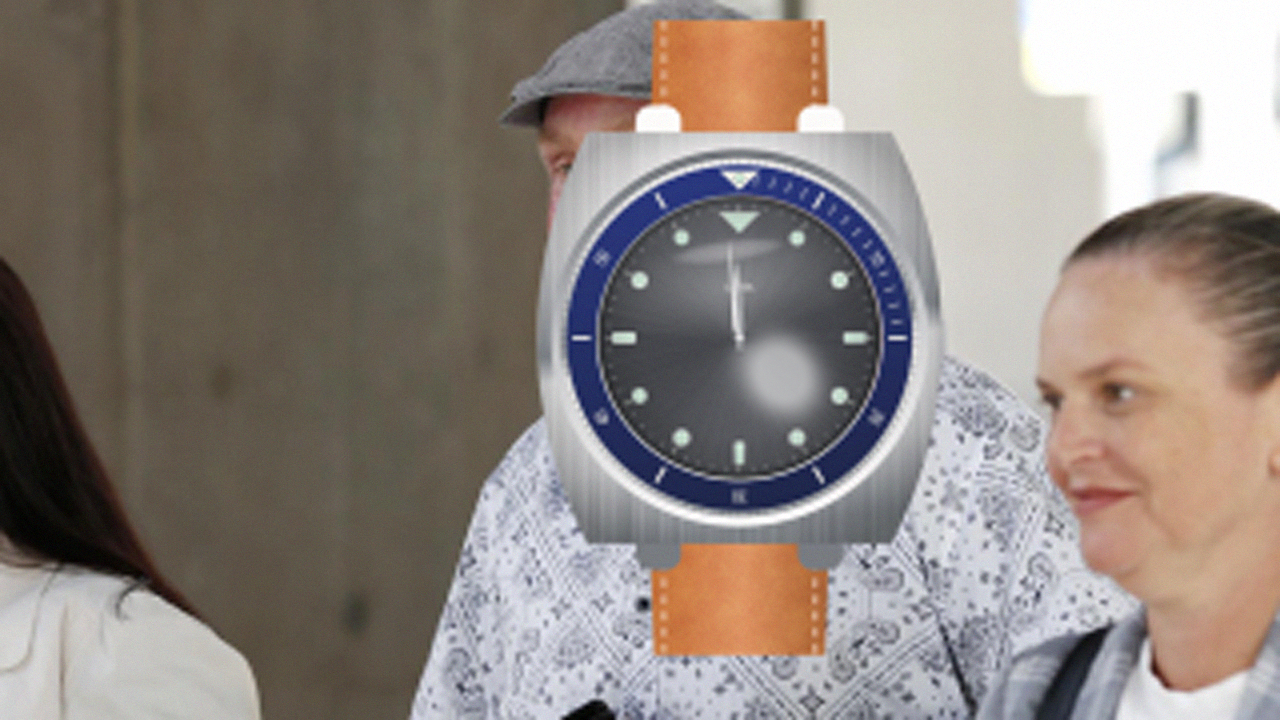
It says 11:59
